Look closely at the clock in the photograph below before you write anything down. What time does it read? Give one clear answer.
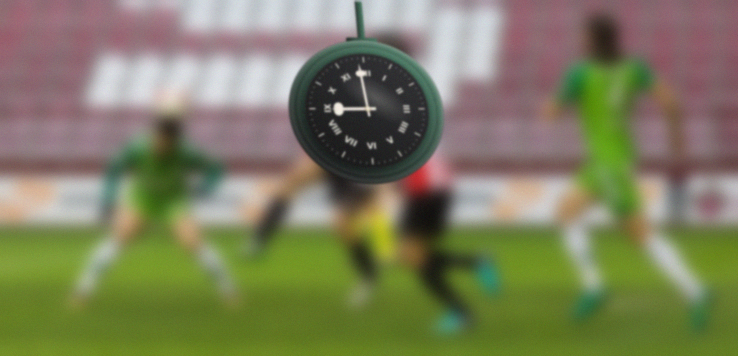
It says 8:59
